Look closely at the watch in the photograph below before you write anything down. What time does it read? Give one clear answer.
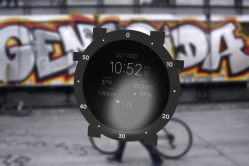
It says 10:52
